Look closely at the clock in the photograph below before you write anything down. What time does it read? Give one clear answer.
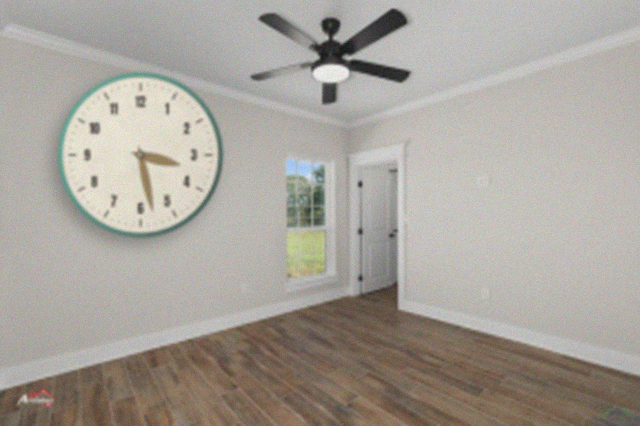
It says 3:28
